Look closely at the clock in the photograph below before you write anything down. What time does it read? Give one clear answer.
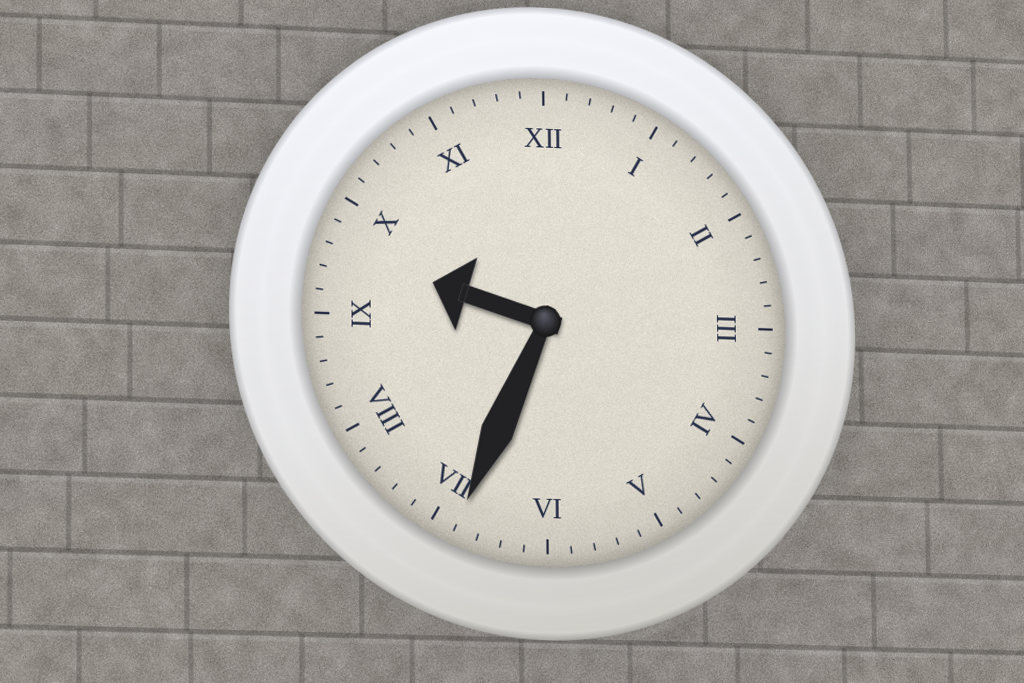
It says 9:34
